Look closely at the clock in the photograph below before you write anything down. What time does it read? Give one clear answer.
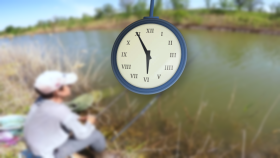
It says 5:55
